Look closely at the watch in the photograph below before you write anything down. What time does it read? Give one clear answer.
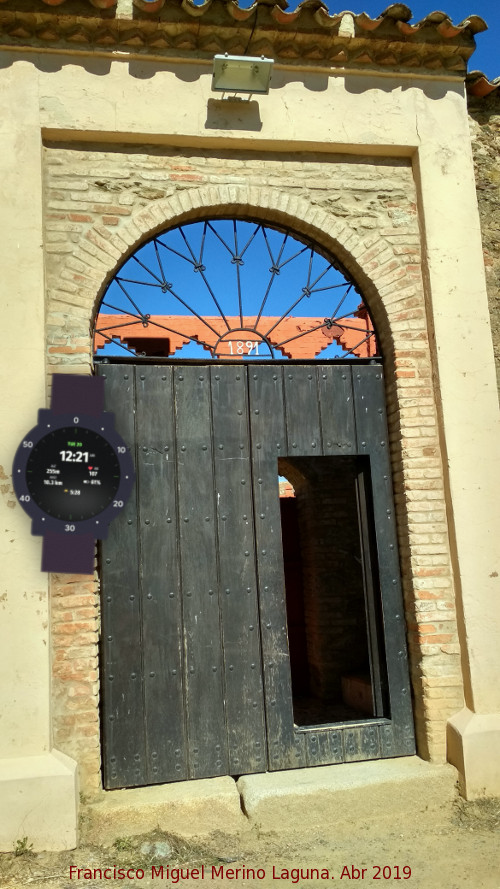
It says 12:21
